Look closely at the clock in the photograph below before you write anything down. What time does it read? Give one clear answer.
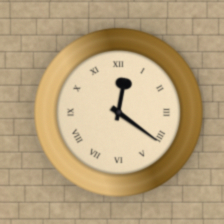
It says 12:21
